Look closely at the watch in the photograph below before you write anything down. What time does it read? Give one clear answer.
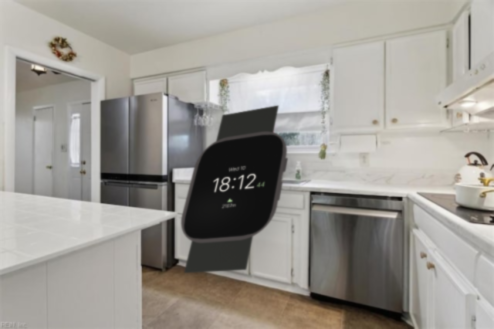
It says 18:12
